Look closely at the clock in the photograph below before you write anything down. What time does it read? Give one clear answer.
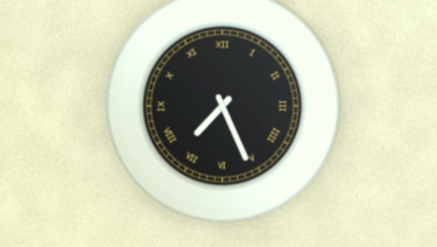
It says 7:26
